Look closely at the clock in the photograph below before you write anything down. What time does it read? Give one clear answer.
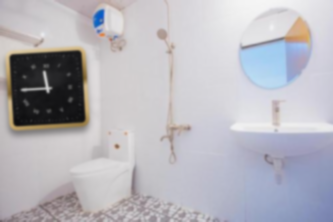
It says 11:45
